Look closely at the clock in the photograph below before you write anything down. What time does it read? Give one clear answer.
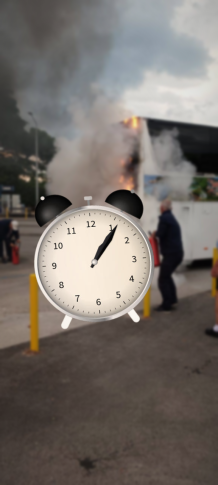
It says 1:06
